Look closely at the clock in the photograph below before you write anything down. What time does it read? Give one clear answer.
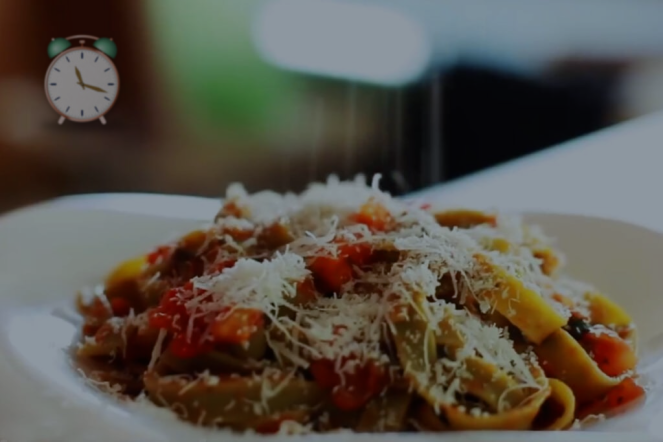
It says 11:18
